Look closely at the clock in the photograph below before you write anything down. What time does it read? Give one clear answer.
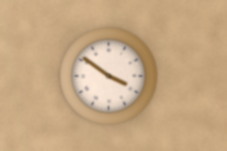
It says 3:51
